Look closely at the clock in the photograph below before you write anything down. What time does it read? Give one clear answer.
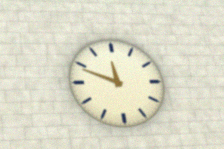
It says 11:49
